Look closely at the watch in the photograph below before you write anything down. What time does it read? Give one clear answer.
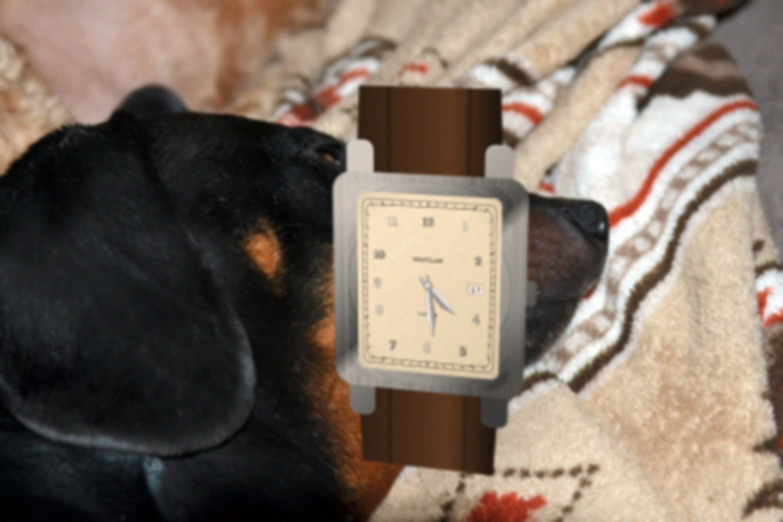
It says 4:29
